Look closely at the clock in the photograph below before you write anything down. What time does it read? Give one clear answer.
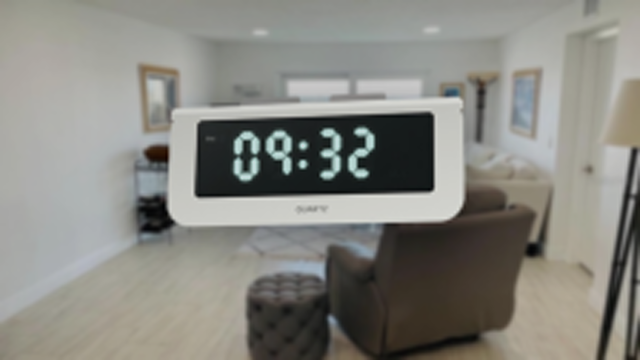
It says 9:32
